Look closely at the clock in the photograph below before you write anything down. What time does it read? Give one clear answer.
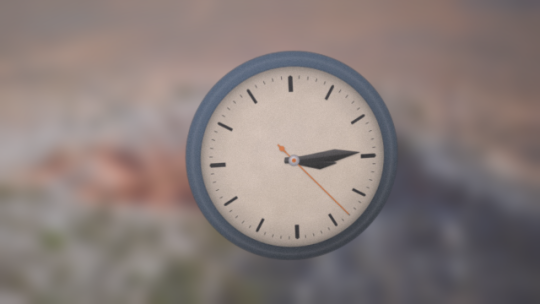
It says 3:14:23
